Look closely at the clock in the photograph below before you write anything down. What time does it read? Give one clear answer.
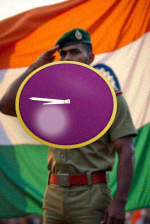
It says 8:46
